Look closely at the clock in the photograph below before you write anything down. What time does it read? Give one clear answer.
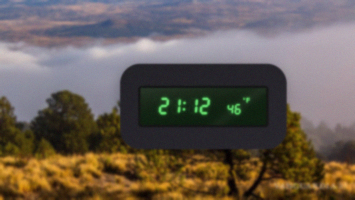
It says 21:12
